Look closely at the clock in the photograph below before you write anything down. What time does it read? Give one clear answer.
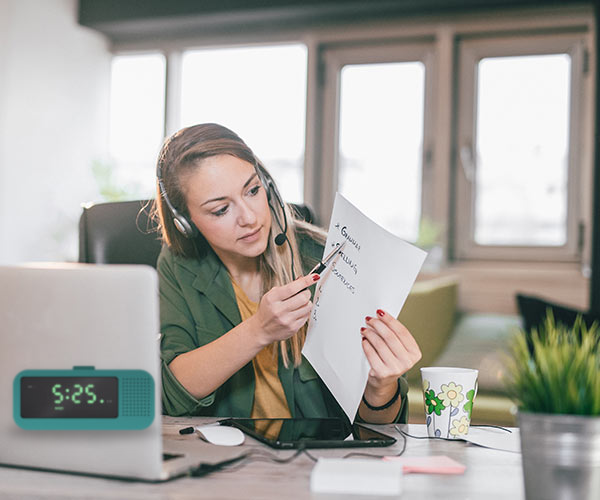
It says 5:25
